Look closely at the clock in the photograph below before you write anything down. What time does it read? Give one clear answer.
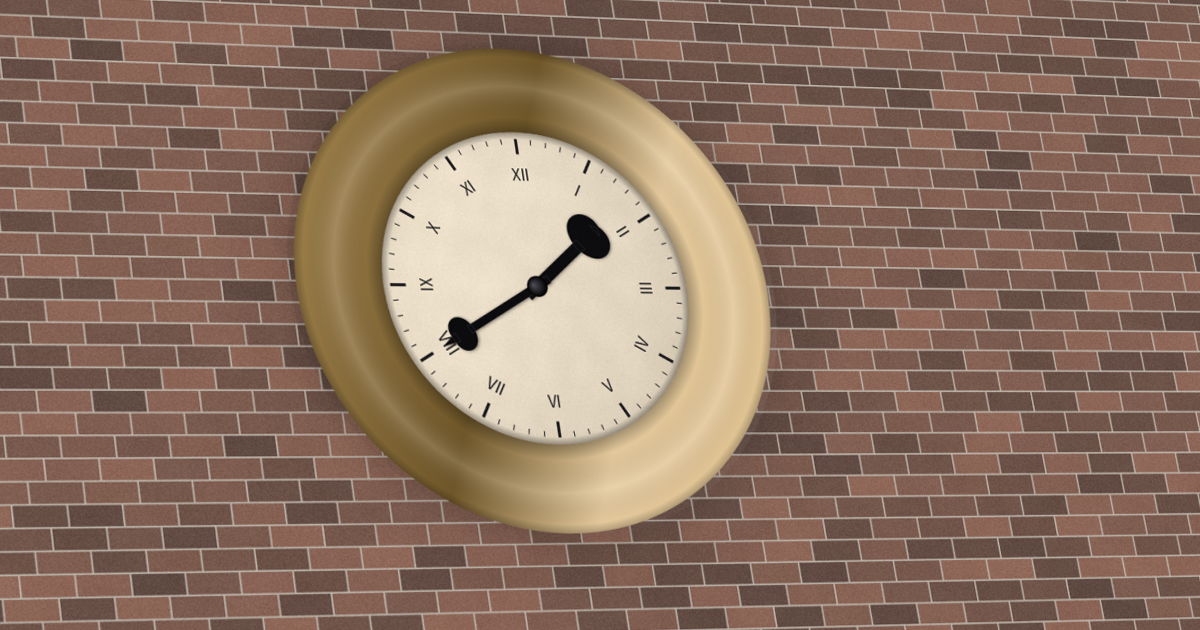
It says 1:40
